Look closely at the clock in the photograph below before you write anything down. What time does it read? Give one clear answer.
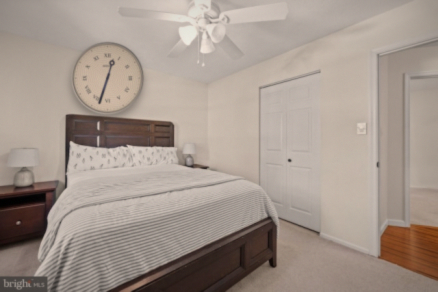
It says 12:33
